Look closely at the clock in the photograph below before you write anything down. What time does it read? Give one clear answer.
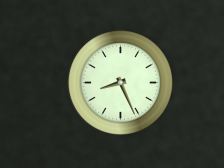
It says 8:26
